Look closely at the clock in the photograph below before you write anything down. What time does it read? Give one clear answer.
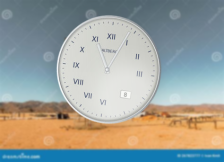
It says 11:04
